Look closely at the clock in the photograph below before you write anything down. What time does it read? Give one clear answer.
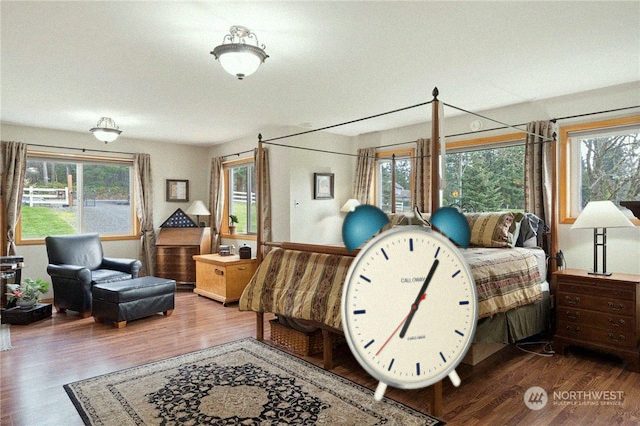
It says 7:05:38
